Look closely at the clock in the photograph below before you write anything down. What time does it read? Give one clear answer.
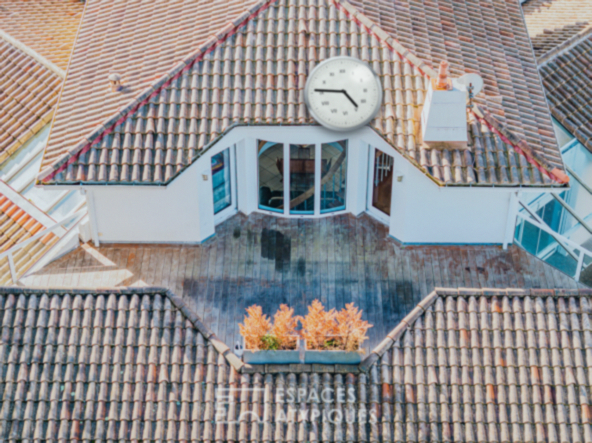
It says 4:46
